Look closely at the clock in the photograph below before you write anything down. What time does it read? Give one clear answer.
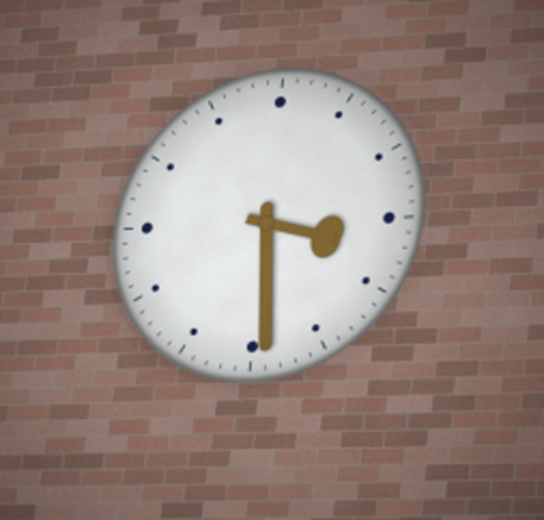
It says 3:29
